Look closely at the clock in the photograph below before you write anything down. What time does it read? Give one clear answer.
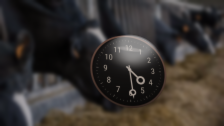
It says 4:29
